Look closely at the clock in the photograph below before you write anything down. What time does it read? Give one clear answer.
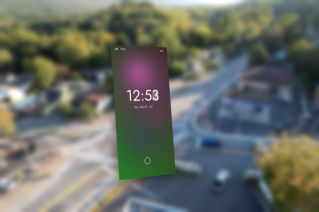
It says 12:53
